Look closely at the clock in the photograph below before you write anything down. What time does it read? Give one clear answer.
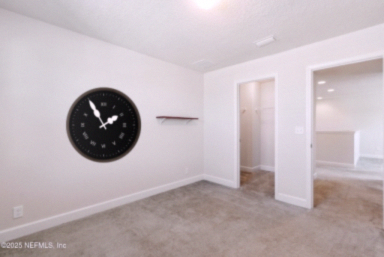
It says 1:55
